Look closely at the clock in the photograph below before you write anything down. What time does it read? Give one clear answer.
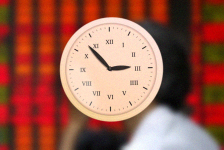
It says 2:53
